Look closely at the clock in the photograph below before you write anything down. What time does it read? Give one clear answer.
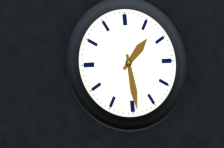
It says 1:29
